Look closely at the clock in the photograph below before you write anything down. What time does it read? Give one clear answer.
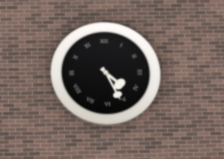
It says 4:26
